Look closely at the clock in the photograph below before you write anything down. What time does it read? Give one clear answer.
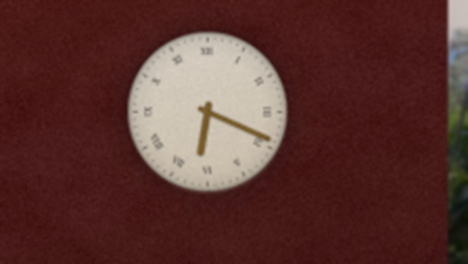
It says 6:19
